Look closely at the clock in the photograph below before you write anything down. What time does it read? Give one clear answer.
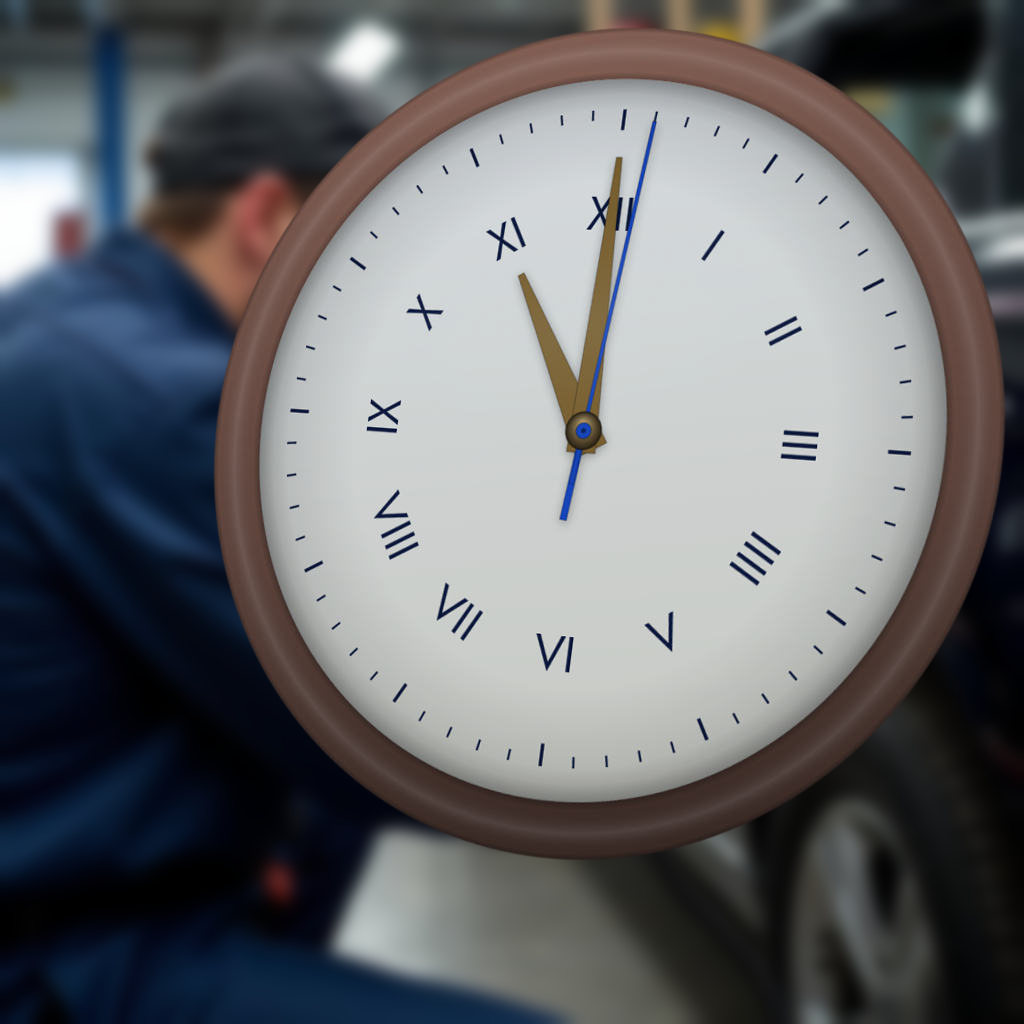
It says 11:00:01
